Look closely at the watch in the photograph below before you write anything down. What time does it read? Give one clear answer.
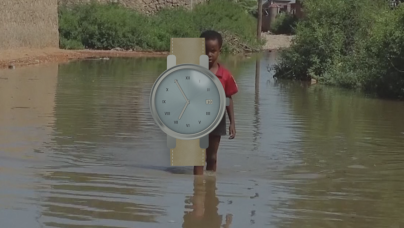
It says 6:55
